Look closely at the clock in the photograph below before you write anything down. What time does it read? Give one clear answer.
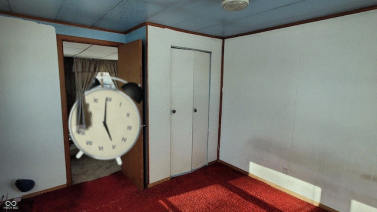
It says 4:59
